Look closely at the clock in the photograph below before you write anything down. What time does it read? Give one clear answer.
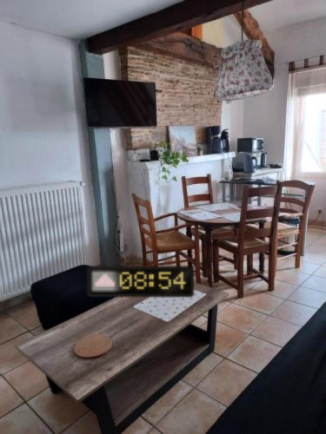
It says 8:54
